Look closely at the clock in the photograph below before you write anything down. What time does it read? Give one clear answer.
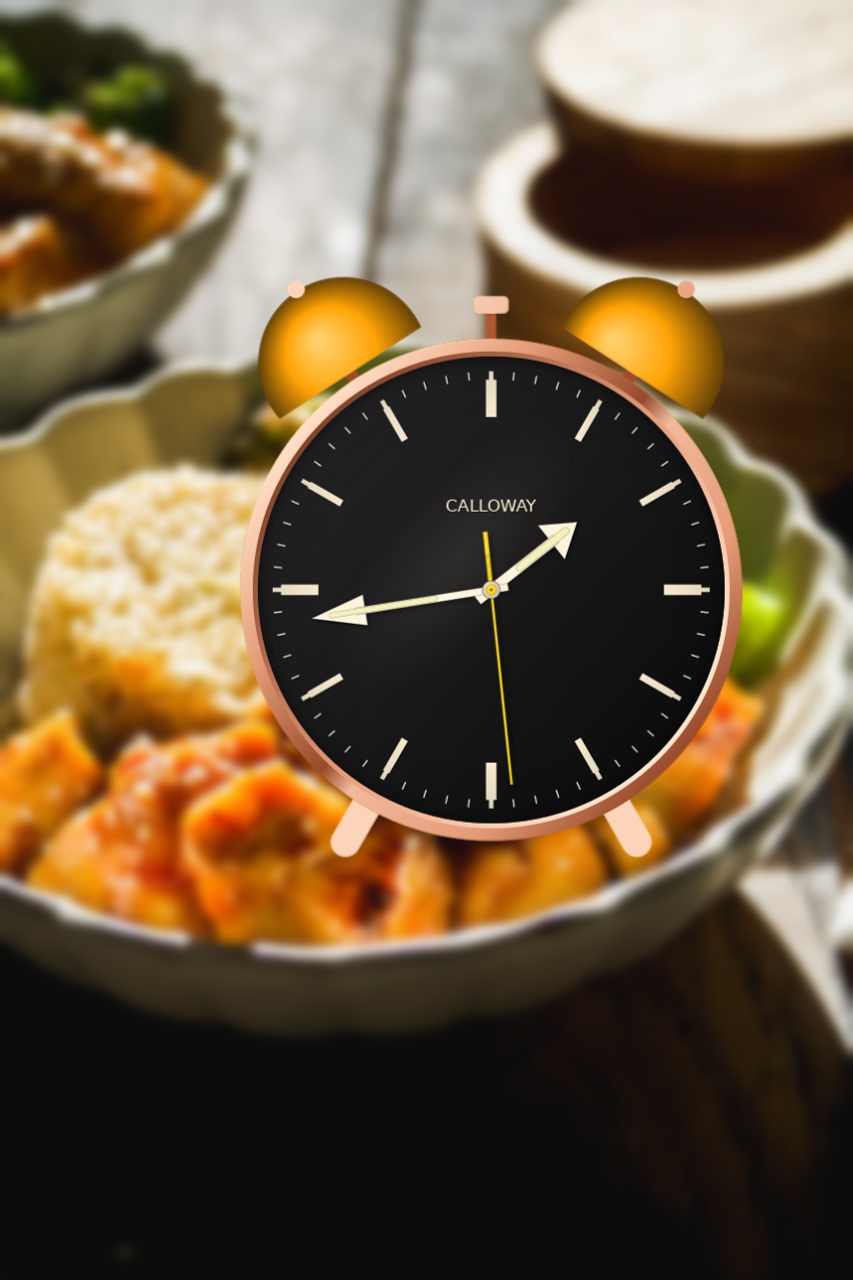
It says 1:43:29
